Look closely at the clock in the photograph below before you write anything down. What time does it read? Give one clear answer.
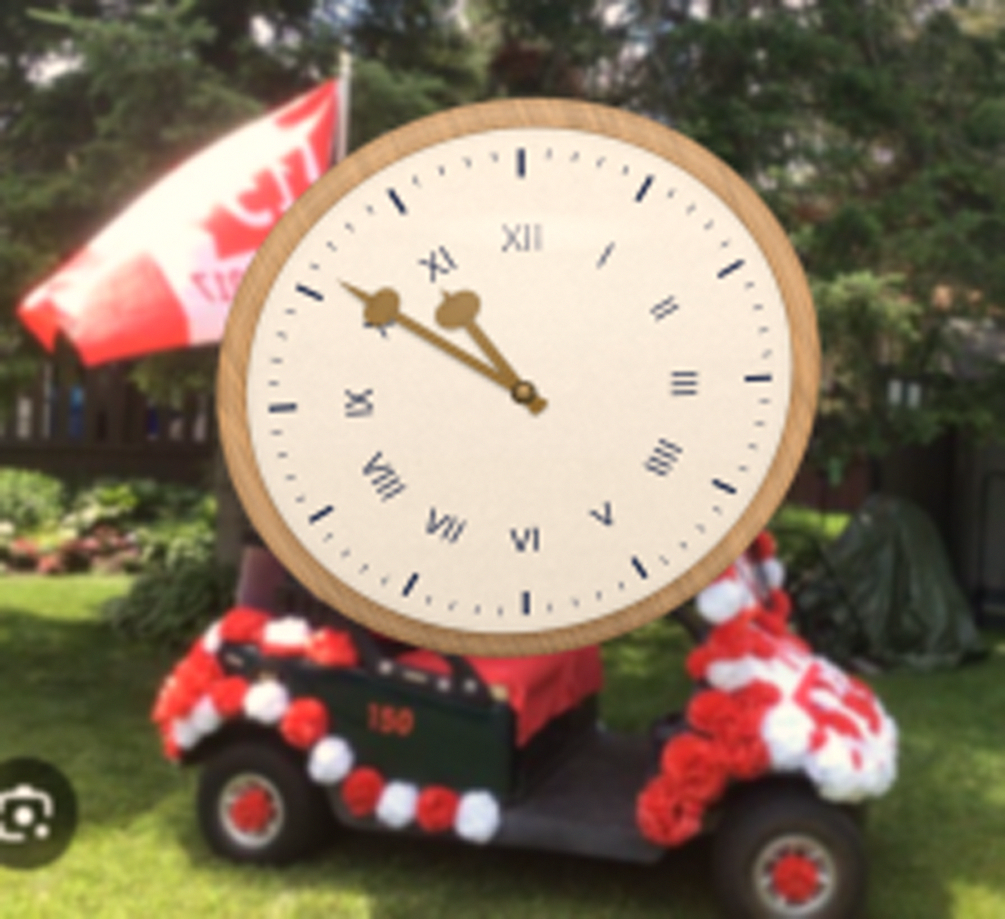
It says 10:51
